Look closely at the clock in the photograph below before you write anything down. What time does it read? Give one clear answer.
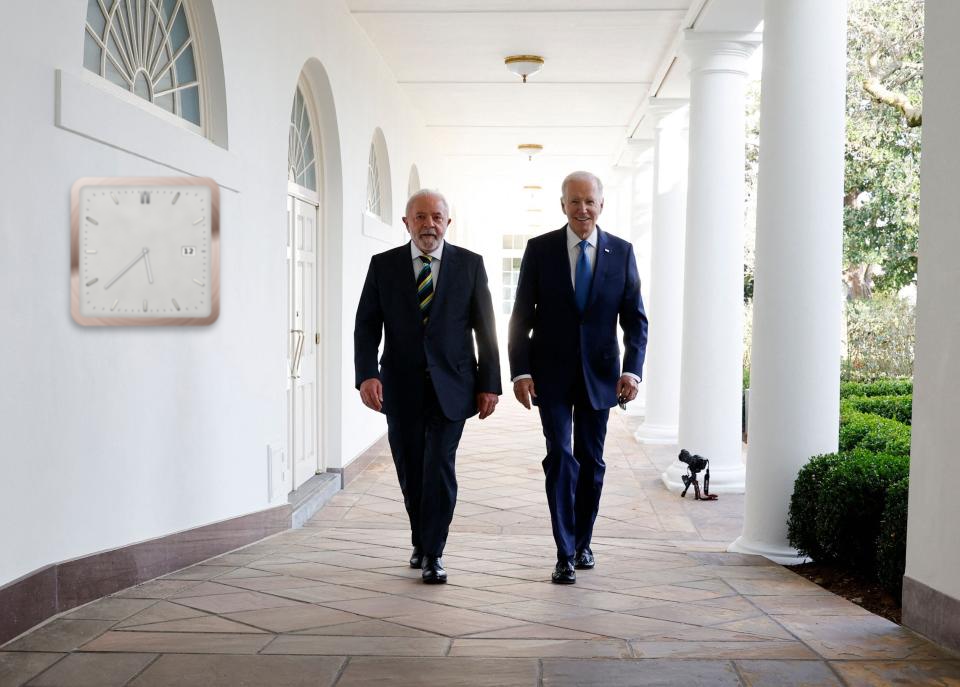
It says 5:38
